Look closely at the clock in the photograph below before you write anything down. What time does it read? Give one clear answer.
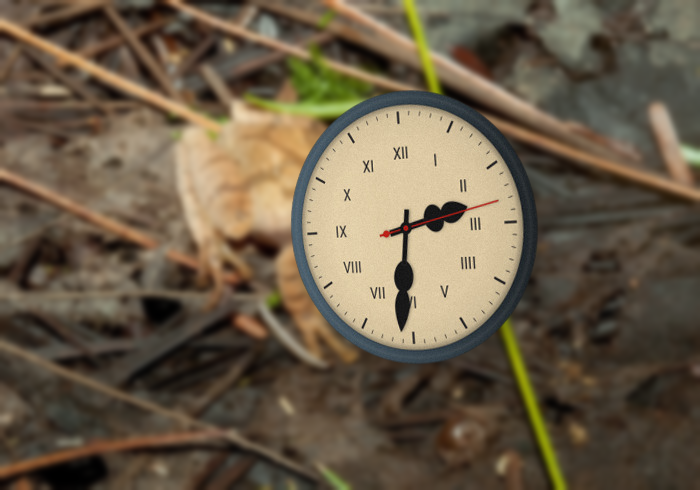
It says 2:31:13
